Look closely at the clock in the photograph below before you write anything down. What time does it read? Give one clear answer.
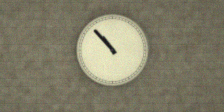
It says 10:53
